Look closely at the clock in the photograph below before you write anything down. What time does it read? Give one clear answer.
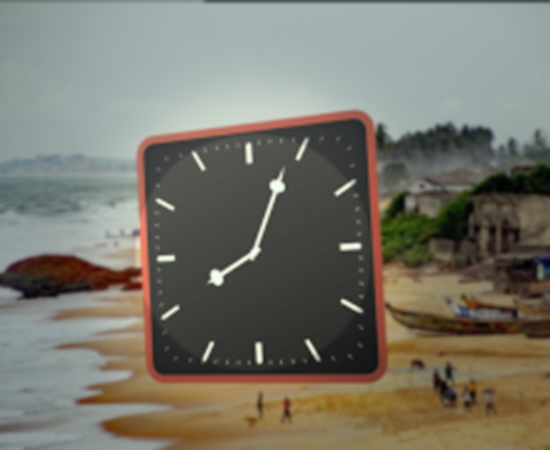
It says 8:04
